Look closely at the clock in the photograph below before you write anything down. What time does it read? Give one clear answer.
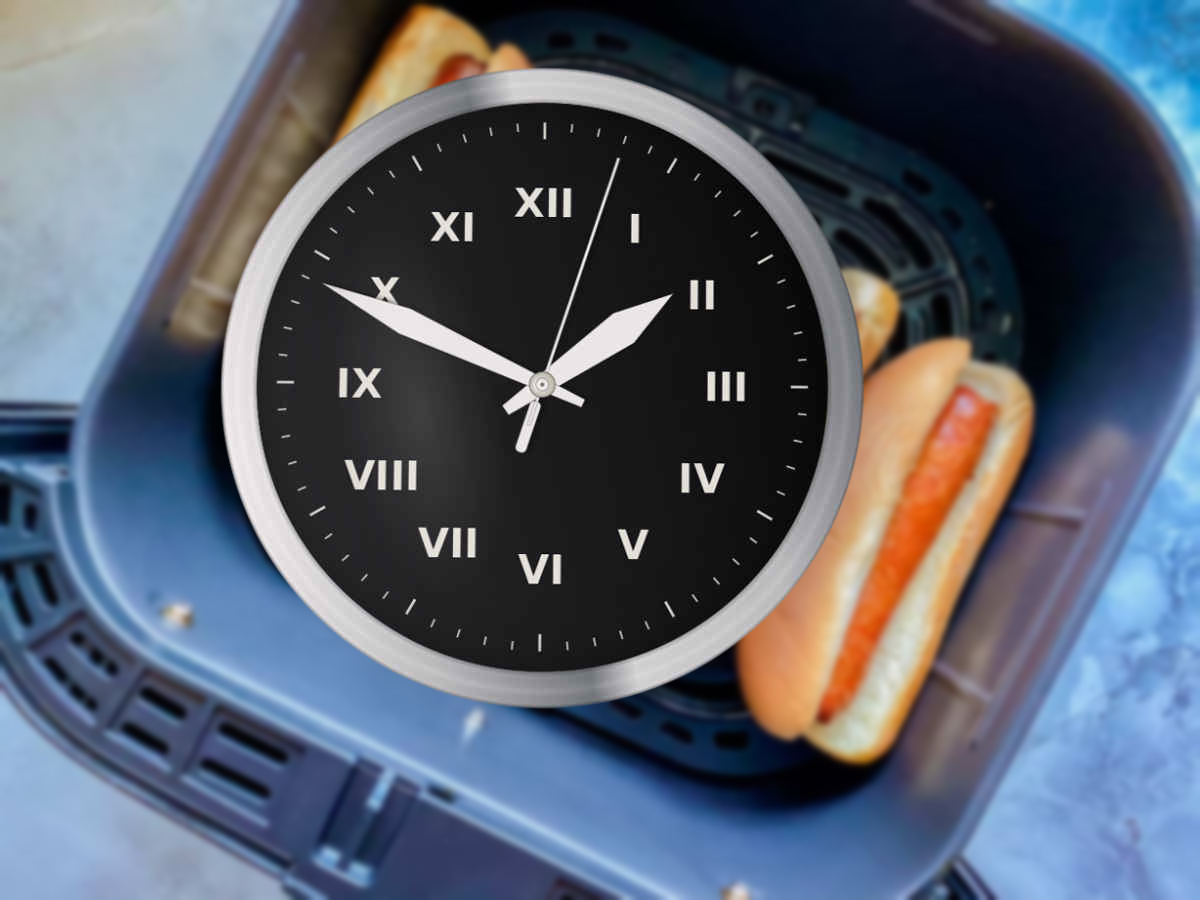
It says 1:49:03
